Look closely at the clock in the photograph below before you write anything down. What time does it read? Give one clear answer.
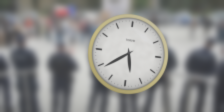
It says 5:39
